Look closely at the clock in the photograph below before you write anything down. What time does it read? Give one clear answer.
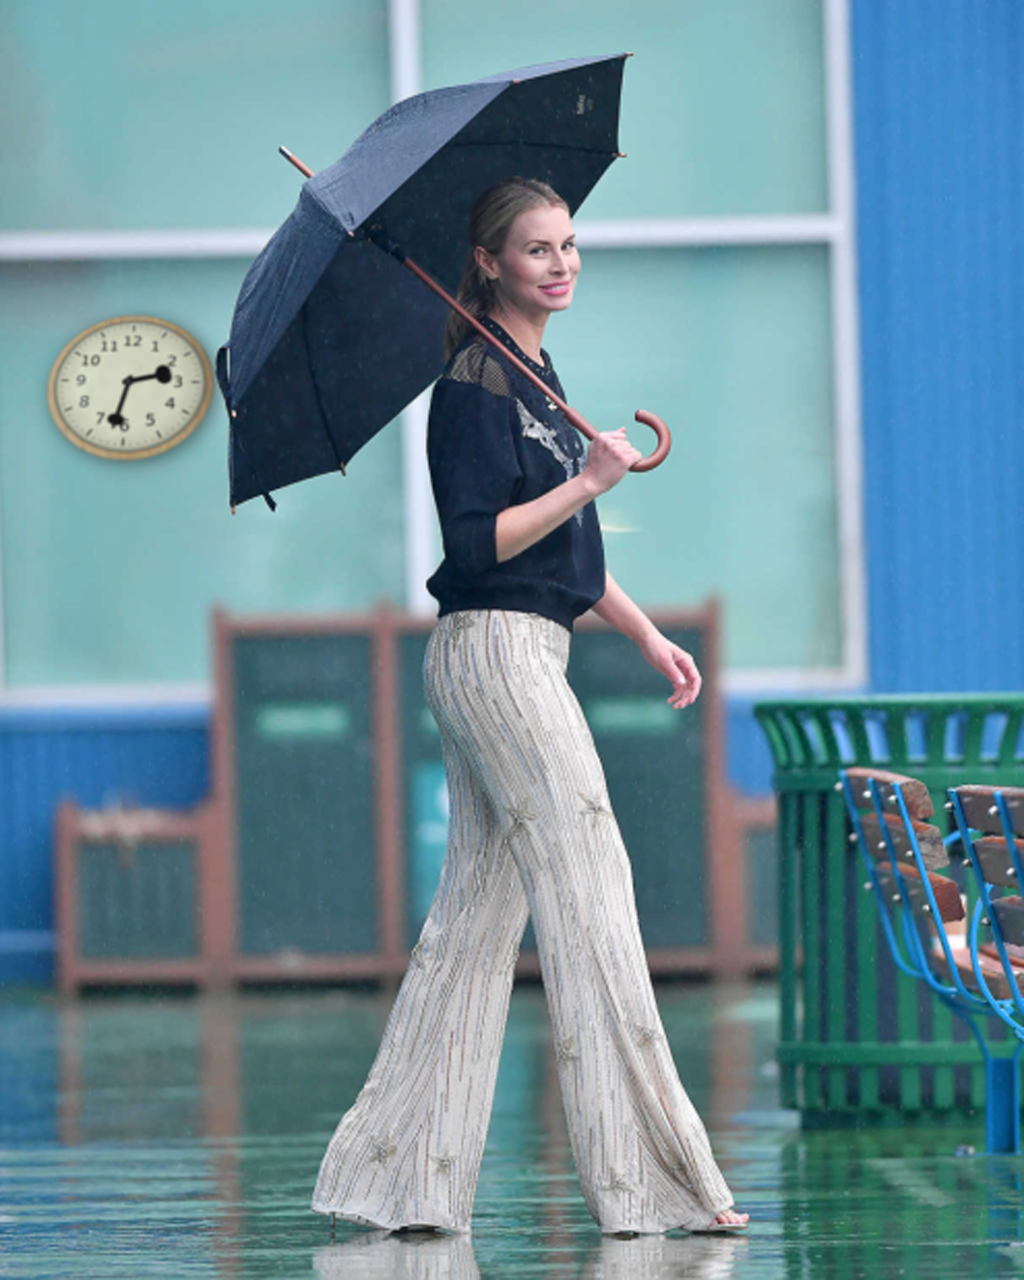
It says 2:32
